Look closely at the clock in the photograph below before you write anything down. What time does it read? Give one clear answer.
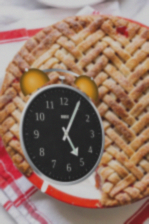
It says 5:05
